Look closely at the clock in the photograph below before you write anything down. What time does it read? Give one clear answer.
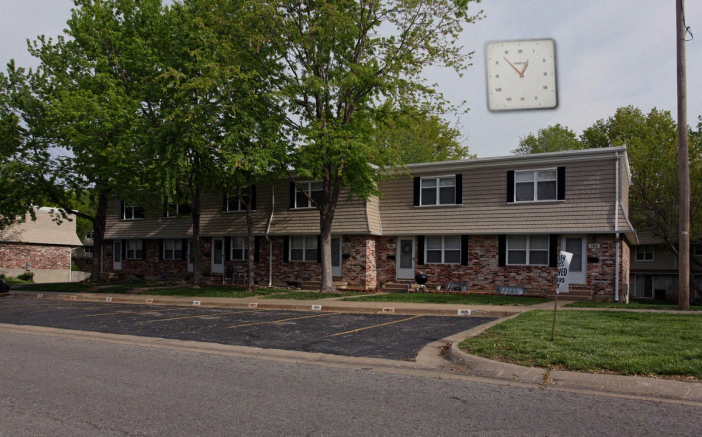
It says 12:53
